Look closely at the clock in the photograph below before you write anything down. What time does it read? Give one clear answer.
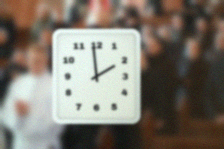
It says 1:59
